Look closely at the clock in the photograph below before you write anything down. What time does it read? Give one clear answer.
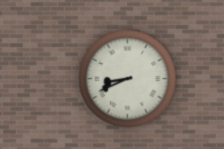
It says 8:41
